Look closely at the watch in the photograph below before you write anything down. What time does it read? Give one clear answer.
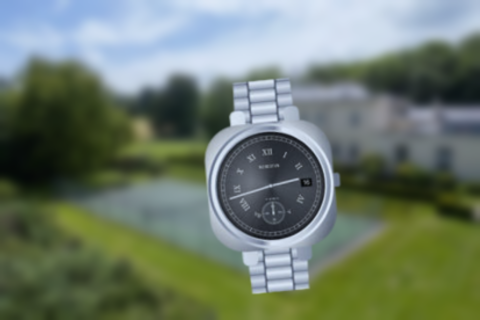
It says 2:43
